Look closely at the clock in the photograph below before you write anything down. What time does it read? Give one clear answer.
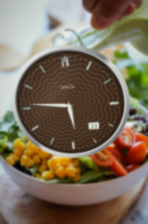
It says 5:46
